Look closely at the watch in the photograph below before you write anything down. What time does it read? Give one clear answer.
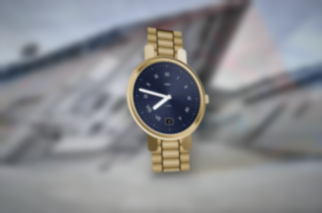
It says 7:47
